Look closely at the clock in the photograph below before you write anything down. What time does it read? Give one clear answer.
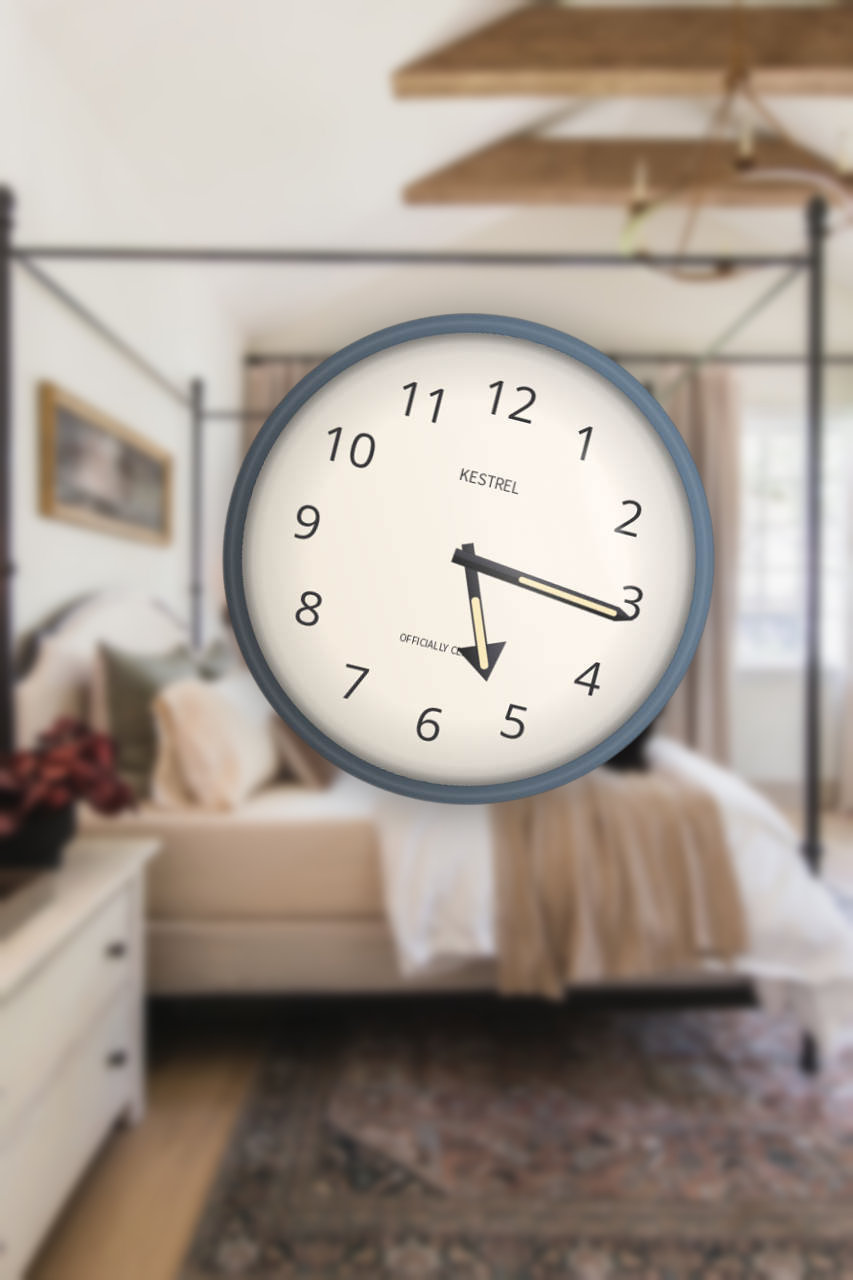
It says 5:16
